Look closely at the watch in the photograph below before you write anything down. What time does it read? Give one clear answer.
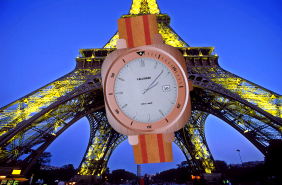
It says 2:08
